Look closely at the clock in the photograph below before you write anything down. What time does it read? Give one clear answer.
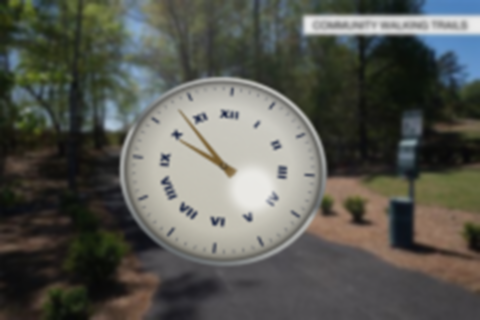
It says 9:53
